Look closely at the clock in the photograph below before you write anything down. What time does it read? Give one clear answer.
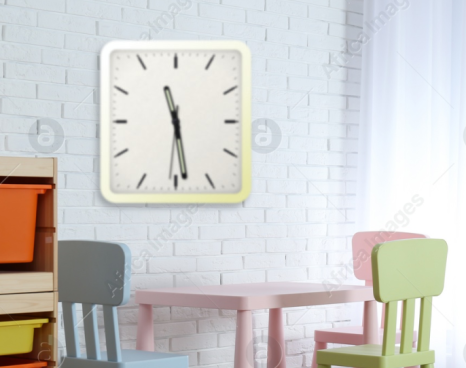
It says 11:28:31
